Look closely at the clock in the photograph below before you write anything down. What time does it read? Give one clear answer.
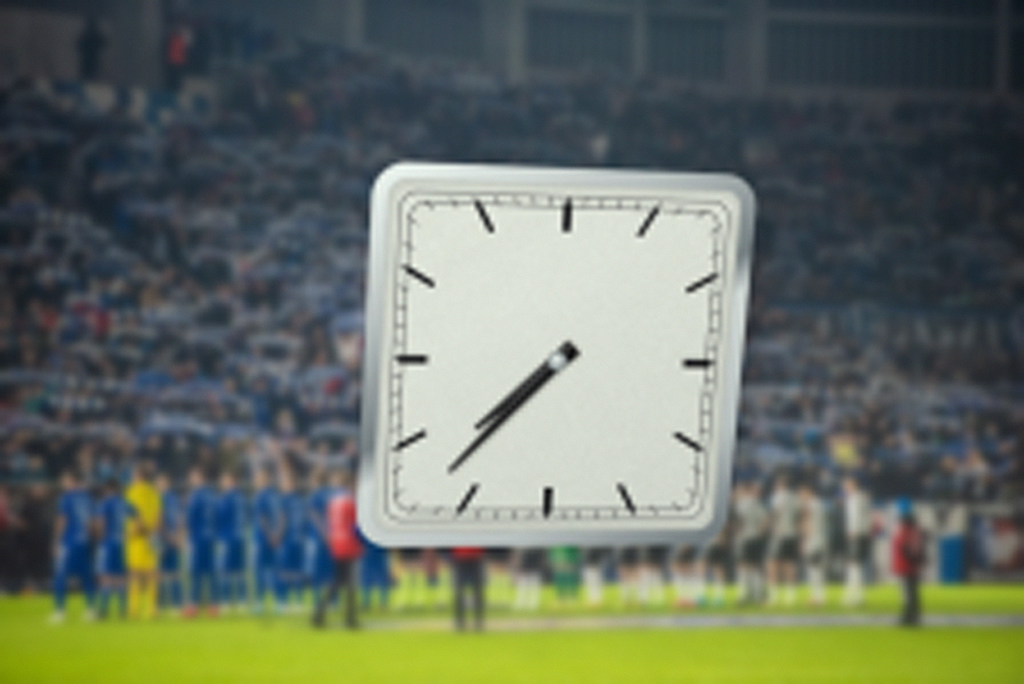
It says 7:37
